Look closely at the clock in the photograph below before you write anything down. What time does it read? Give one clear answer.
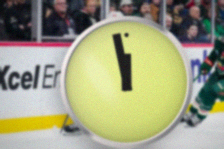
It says 11:58
